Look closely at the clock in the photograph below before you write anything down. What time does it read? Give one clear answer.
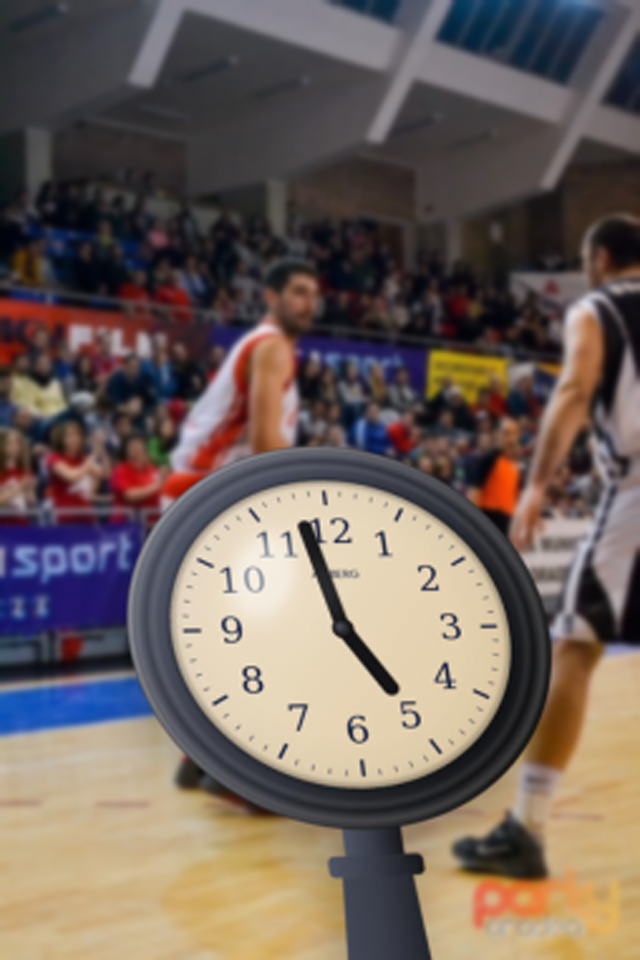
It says 4:58
